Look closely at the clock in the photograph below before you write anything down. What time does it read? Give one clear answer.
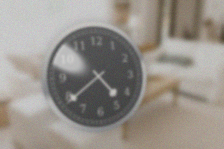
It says 4:39
